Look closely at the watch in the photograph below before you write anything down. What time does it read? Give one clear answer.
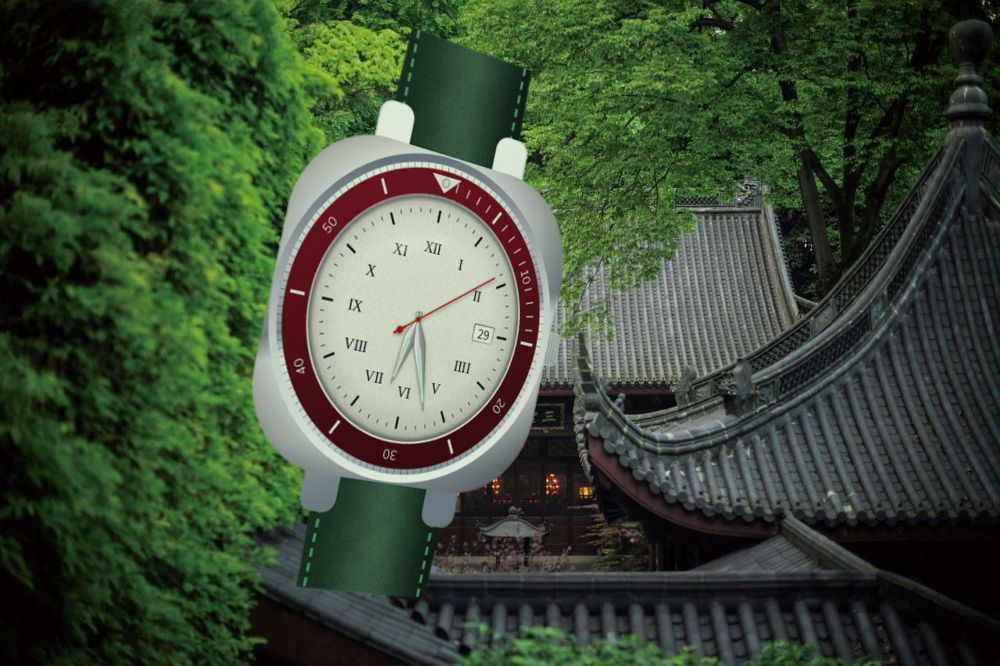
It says 6:27:09
